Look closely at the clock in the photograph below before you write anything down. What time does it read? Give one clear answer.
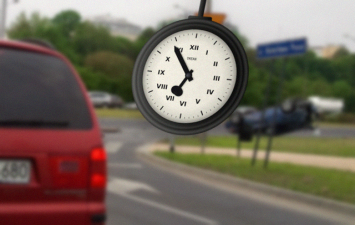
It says 6:54
